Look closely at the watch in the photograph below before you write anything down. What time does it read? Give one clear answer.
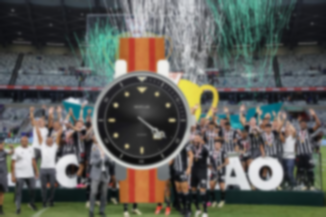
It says 4:21
